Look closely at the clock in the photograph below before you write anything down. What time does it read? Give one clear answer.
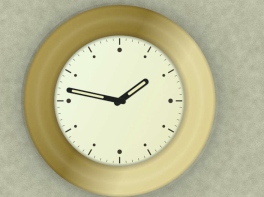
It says 1:47
